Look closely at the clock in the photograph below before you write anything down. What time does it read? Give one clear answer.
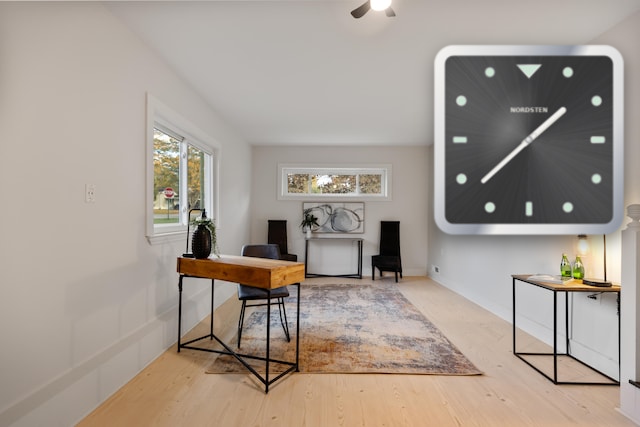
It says 1:38
